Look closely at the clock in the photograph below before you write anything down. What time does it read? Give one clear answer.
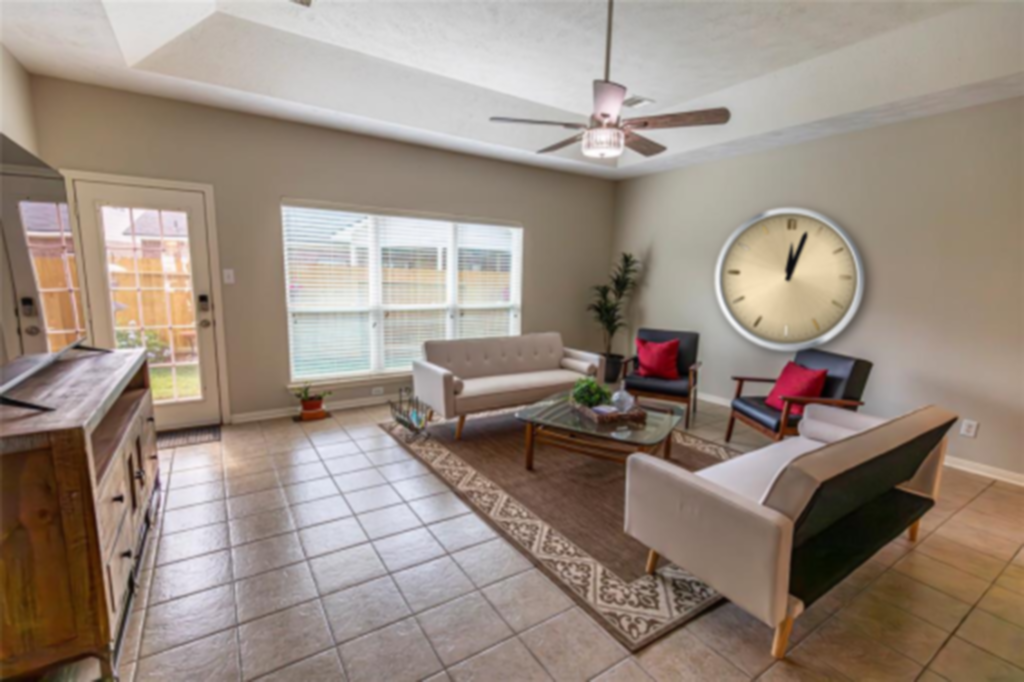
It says 12:03
